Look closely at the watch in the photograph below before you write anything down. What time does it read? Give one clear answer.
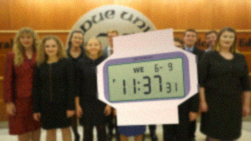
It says 11:37
